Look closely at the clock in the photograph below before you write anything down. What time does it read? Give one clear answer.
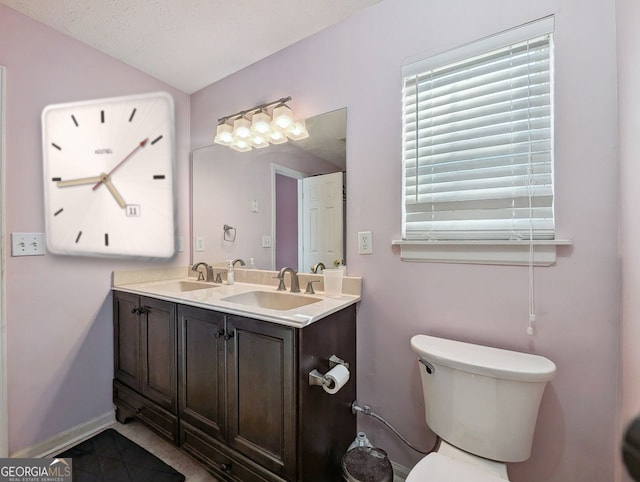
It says 4:44:09
